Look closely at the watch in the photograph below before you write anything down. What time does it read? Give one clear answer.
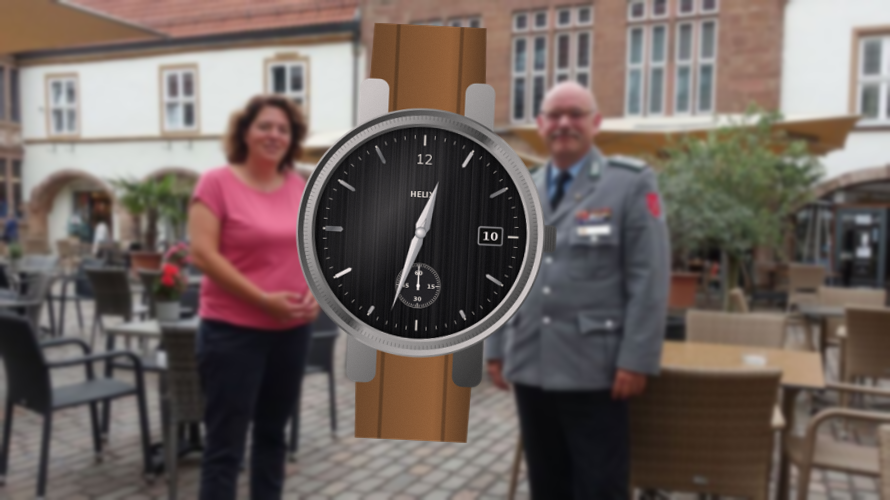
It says 12:33
